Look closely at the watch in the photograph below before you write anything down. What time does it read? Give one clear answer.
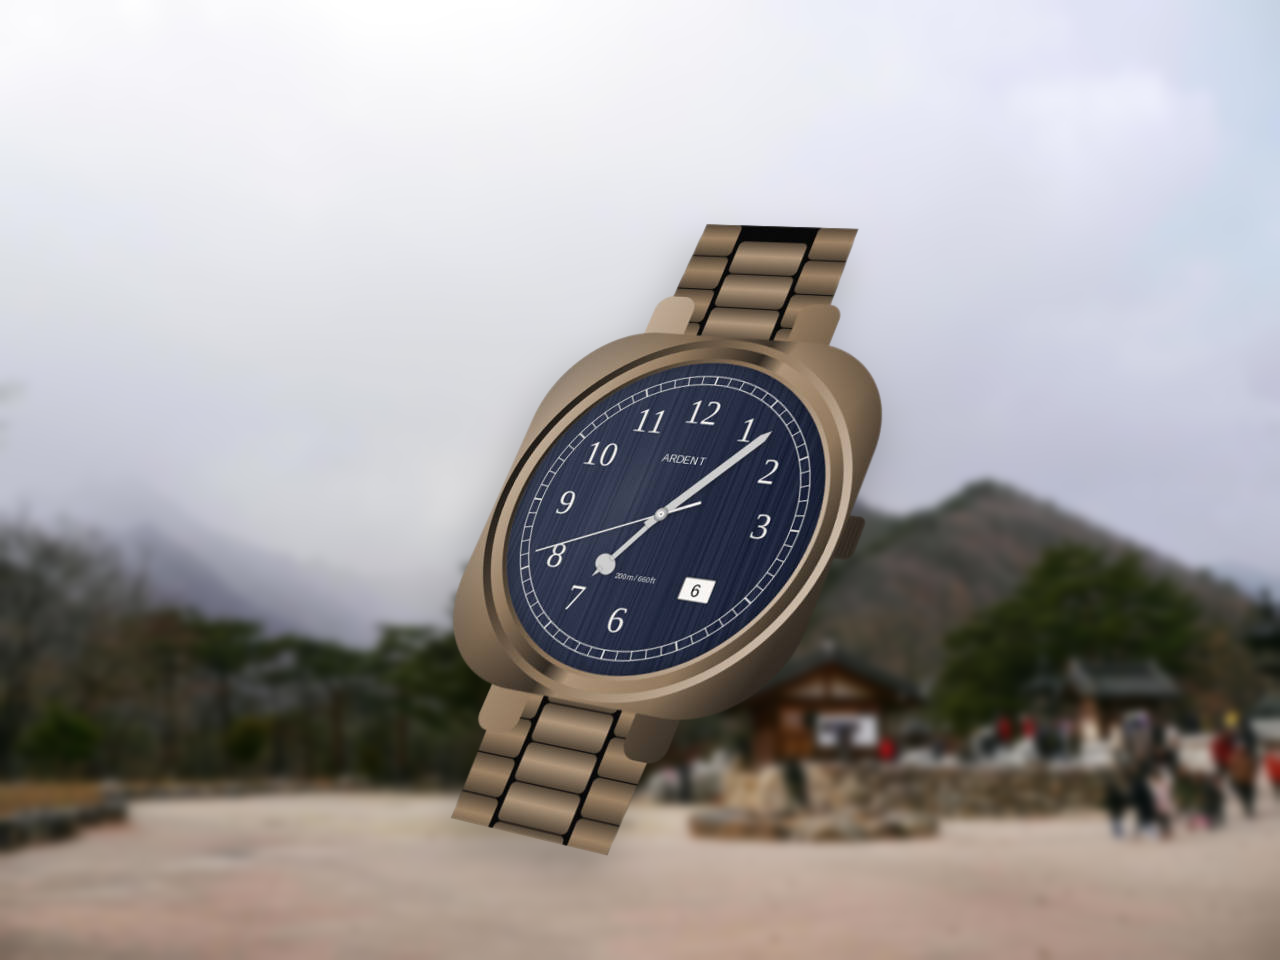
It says 7:06:41
